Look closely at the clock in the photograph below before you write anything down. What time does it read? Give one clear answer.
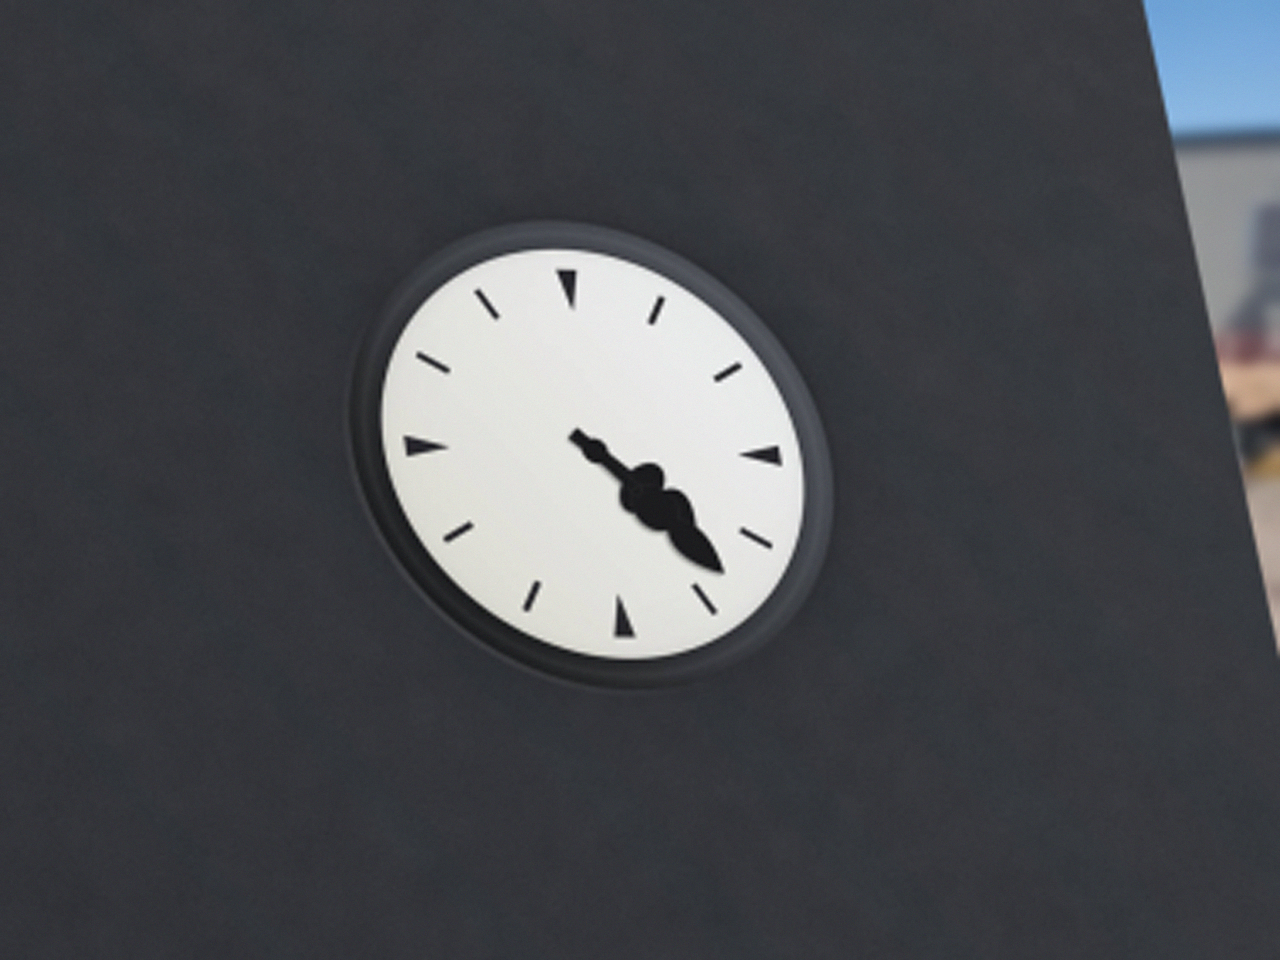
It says 4:23
